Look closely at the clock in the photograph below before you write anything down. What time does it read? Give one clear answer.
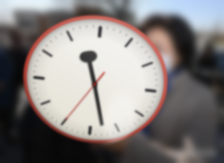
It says 11:27:35
